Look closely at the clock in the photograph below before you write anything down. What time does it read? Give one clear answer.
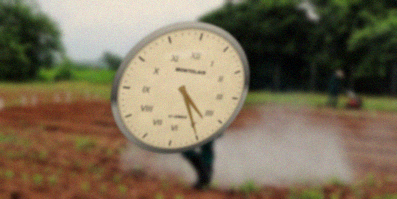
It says 4:25
